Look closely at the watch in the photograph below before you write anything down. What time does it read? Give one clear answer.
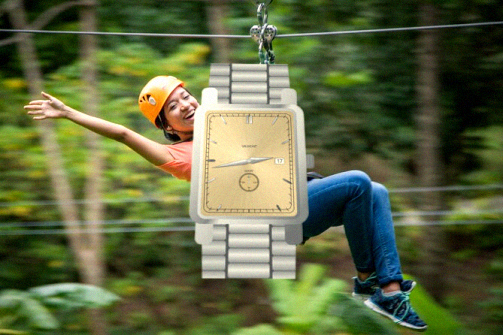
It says 2:43
